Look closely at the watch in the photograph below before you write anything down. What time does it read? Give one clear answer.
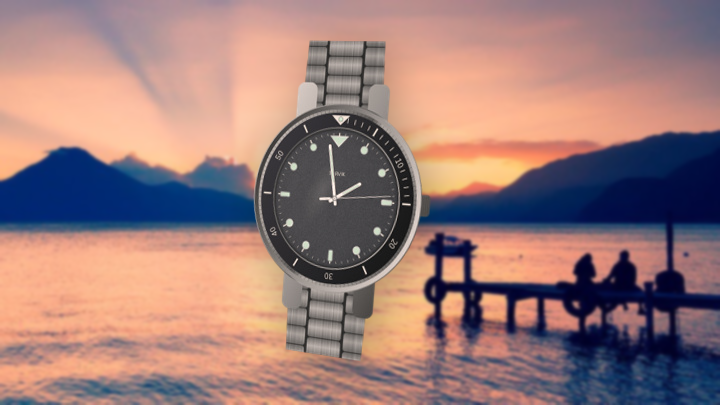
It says 1:58:14
